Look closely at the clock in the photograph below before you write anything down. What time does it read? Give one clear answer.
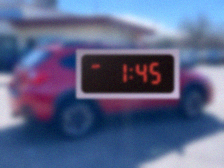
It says 1:45
